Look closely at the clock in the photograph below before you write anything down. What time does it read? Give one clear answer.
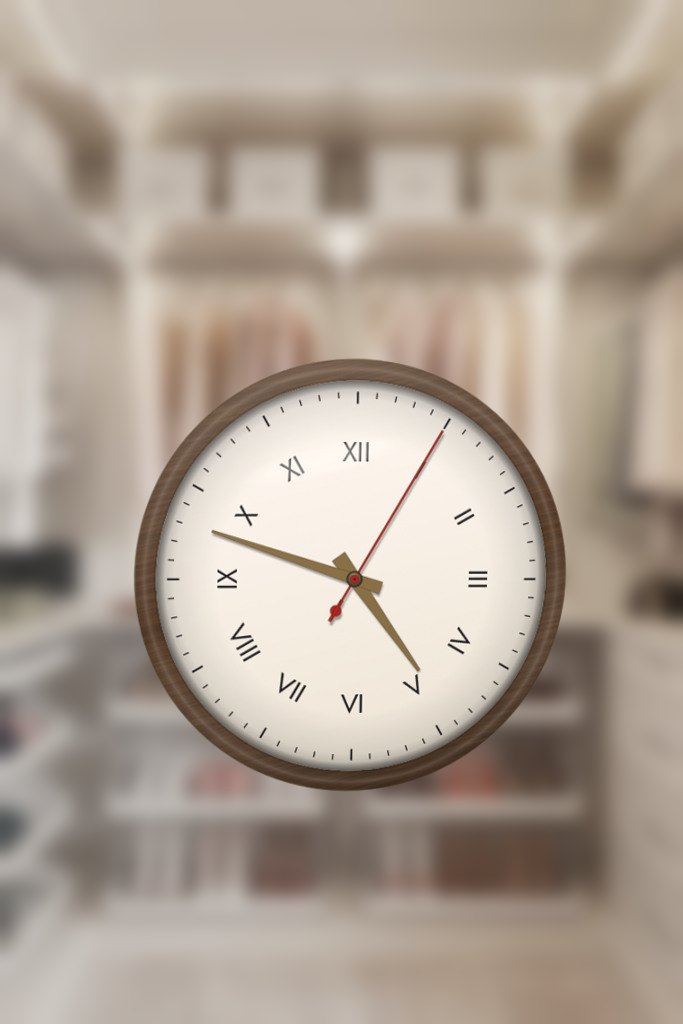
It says 4:48:05
